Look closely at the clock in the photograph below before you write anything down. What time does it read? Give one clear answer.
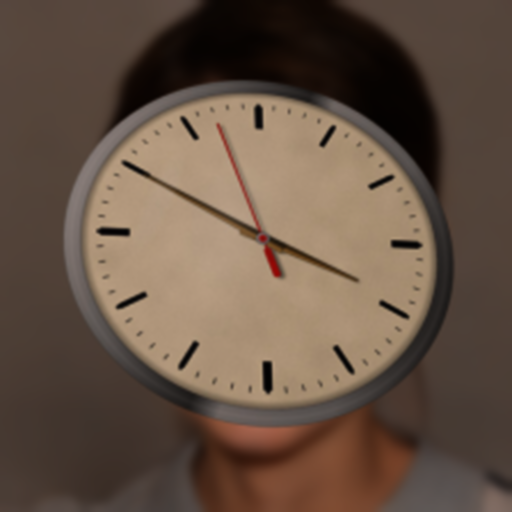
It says 3:49:57
